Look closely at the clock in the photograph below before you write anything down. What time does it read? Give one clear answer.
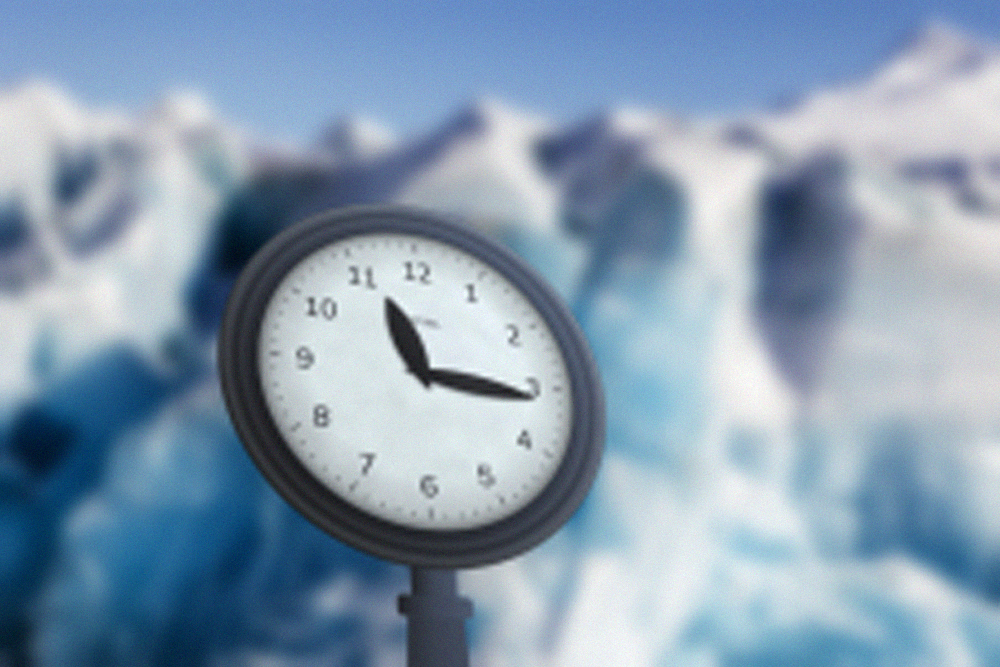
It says 11:16
